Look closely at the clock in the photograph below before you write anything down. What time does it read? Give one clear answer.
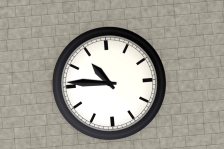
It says 10:46
